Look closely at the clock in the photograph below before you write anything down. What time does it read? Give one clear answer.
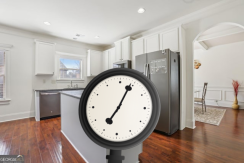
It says 7:04
